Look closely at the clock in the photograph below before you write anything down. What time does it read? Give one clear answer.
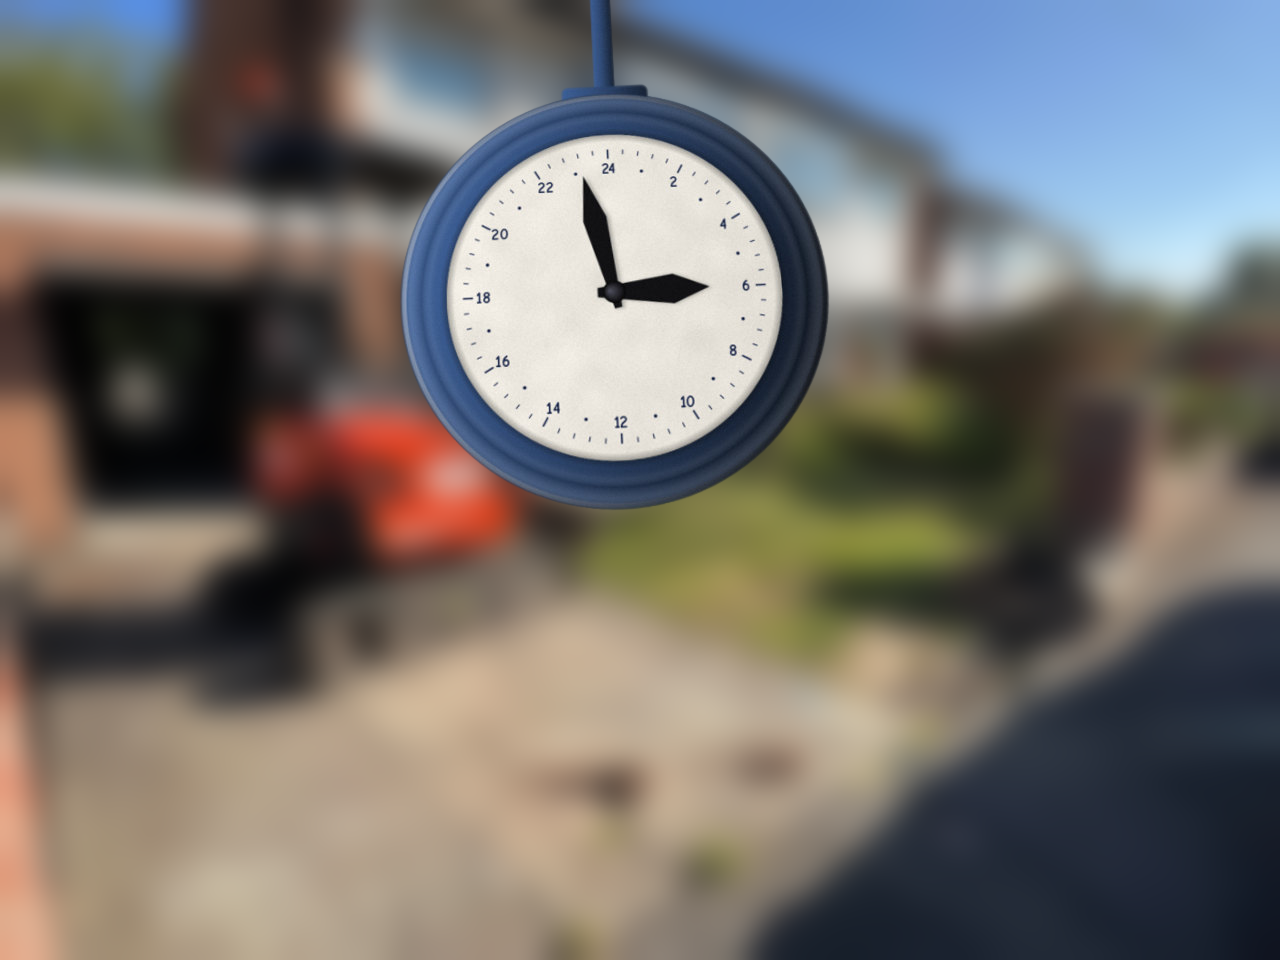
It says 5:58
